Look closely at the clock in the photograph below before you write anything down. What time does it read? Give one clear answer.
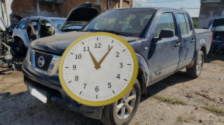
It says 11:06
